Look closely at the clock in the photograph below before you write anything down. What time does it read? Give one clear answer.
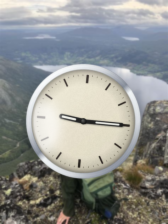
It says 9:15
